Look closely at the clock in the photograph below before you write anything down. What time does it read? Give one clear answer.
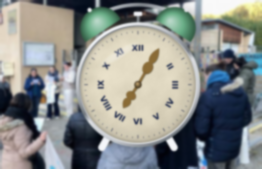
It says 7:05
